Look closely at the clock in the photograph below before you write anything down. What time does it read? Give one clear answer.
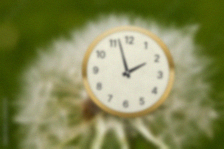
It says 1:57
